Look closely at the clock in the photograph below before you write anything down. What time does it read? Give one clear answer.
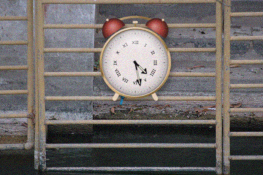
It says 4:28
